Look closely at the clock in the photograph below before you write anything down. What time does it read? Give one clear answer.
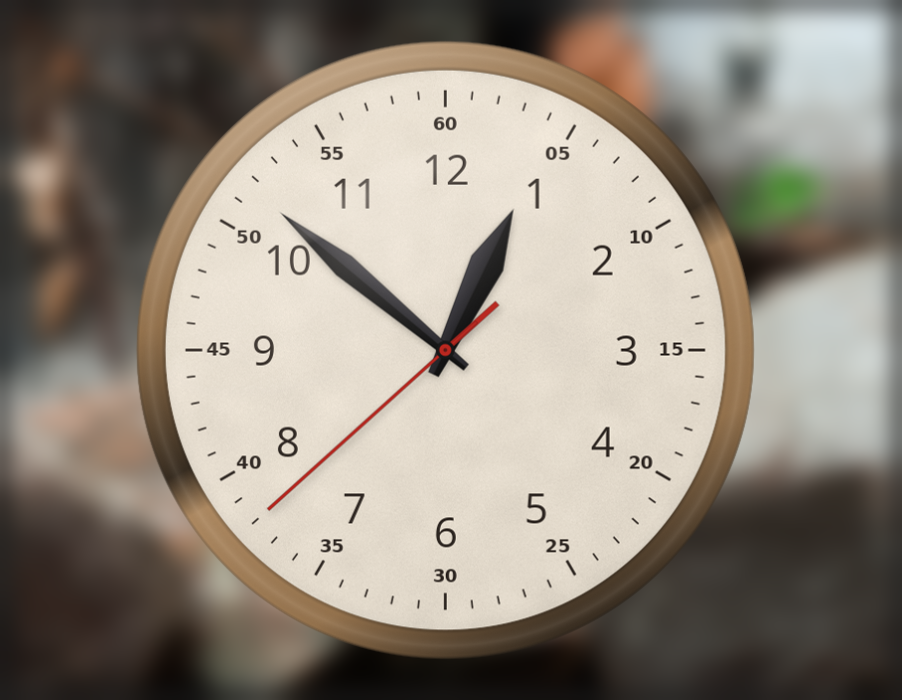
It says 12:51:38
